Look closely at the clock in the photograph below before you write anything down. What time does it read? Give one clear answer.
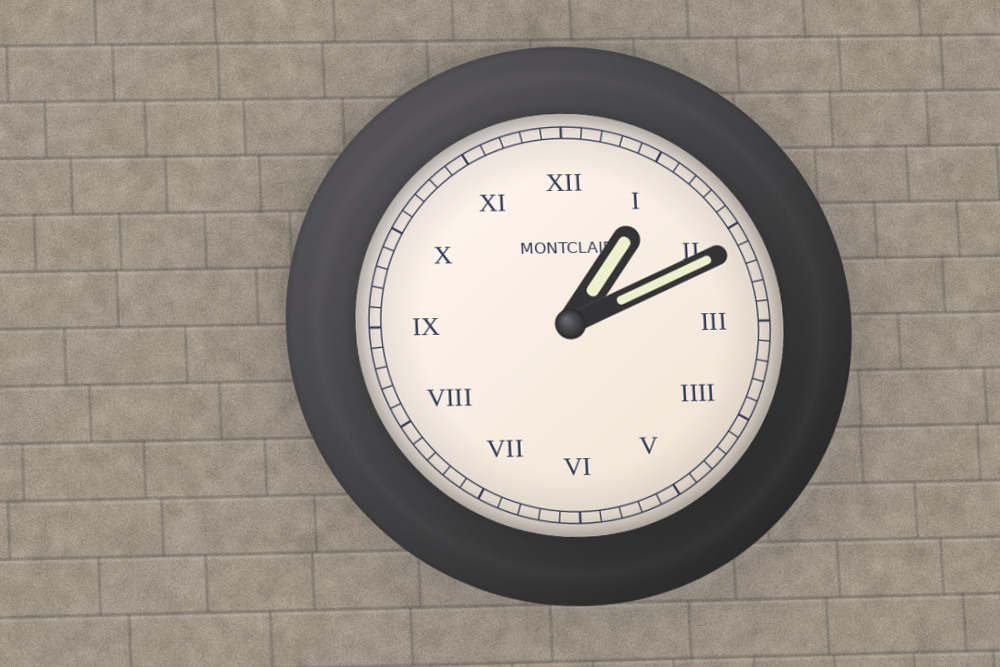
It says 1:11
